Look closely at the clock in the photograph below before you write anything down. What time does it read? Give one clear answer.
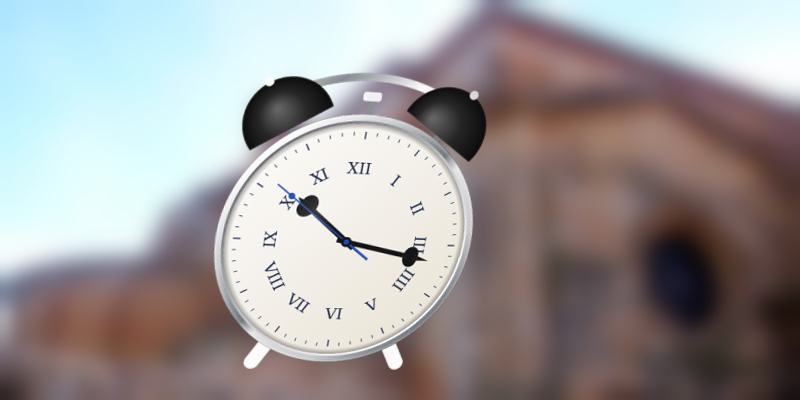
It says 10:16:51
